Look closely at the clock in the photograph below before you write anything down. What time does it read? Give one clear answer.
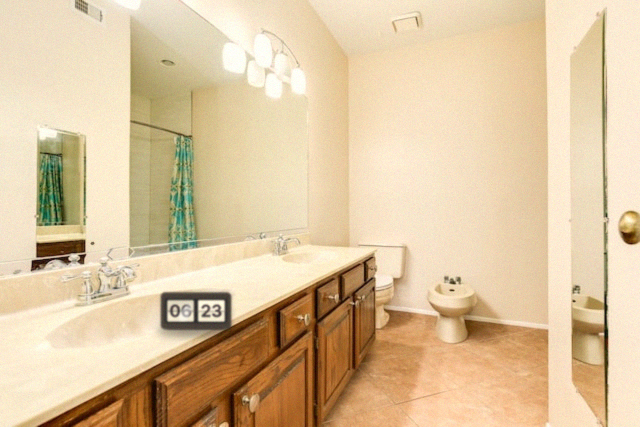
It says 6:23
